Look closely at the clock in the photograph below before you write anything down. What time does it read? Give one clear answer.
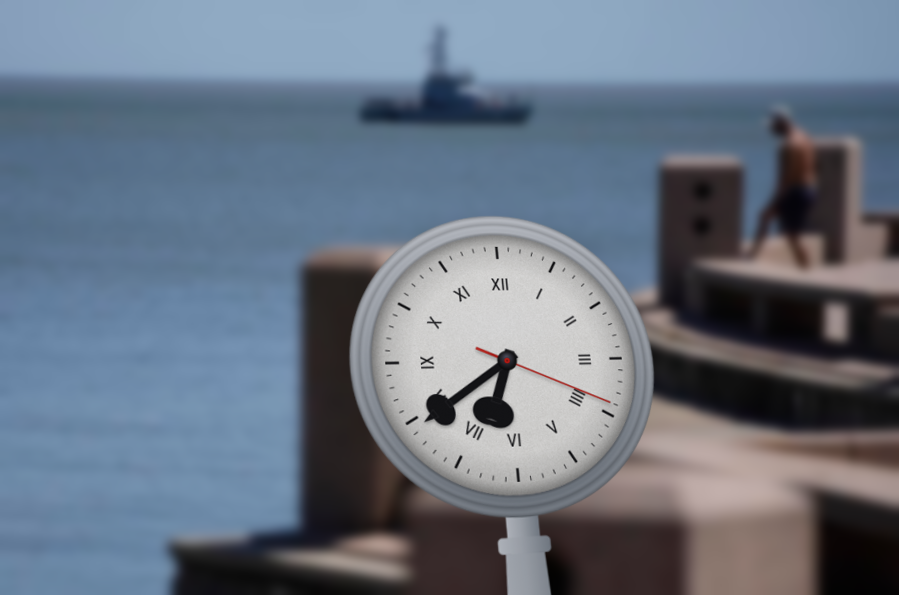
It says 6:39:19
